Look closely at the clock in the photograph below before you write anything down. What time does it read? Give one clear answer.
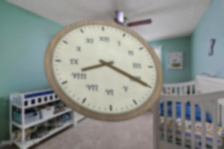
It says 8:20
